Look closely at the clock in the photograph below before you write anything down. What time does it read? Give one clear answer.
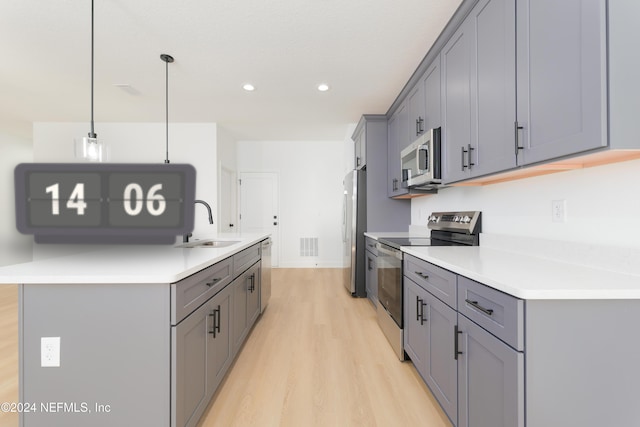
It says 14:06
